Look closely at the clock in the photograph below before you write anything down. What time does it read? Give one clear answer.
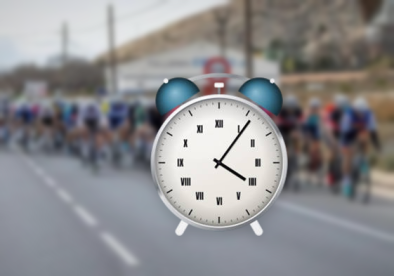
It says 4:06
